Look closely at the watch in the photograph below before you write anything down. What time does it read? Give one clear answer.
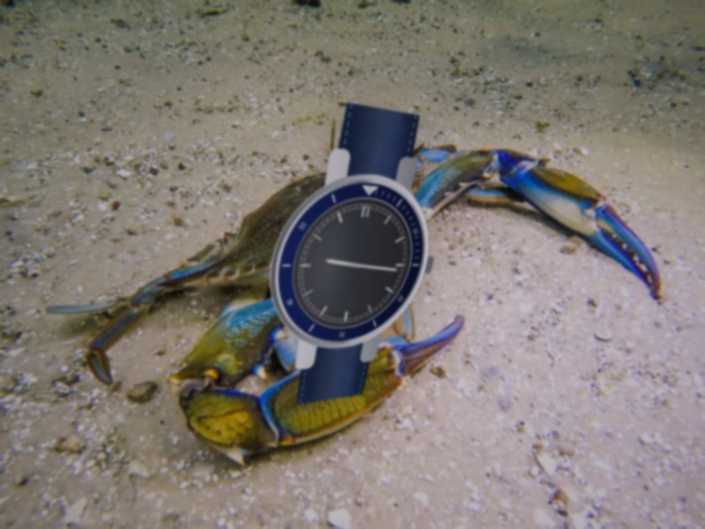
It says 9:16
